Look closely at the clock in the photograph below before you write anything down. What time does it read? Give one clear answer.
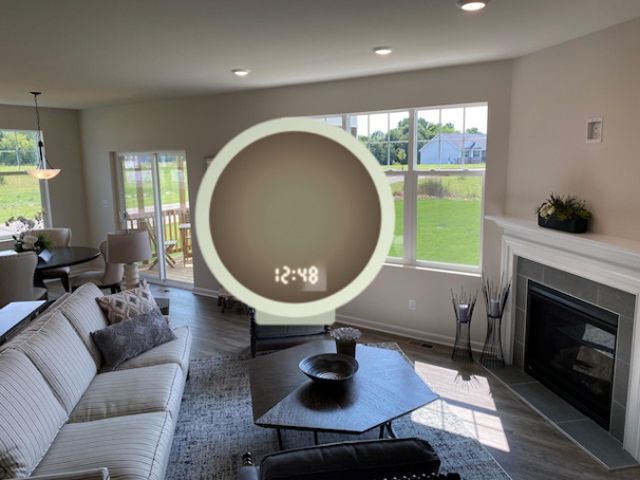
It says 12:48
